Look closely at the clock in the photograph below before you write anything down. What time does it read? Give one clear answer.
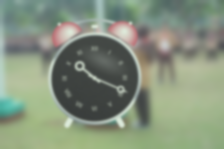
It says 10:19
